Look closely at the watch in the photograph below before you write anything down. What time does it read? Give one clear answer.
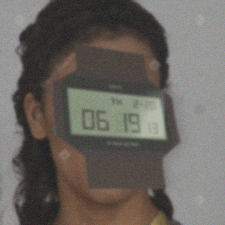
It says 6:19:13
